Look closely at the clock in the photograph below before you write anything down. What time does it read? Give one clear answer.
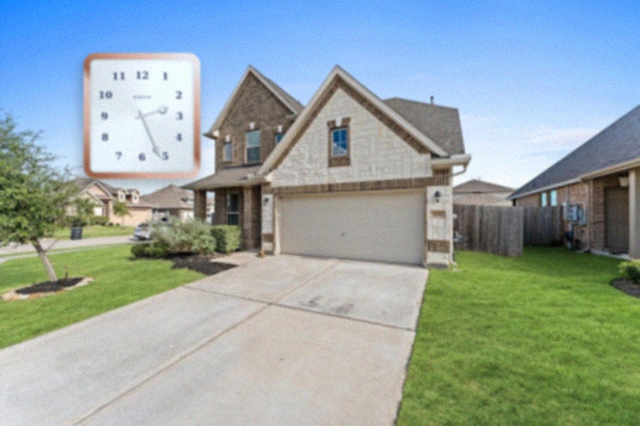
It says 2:26
